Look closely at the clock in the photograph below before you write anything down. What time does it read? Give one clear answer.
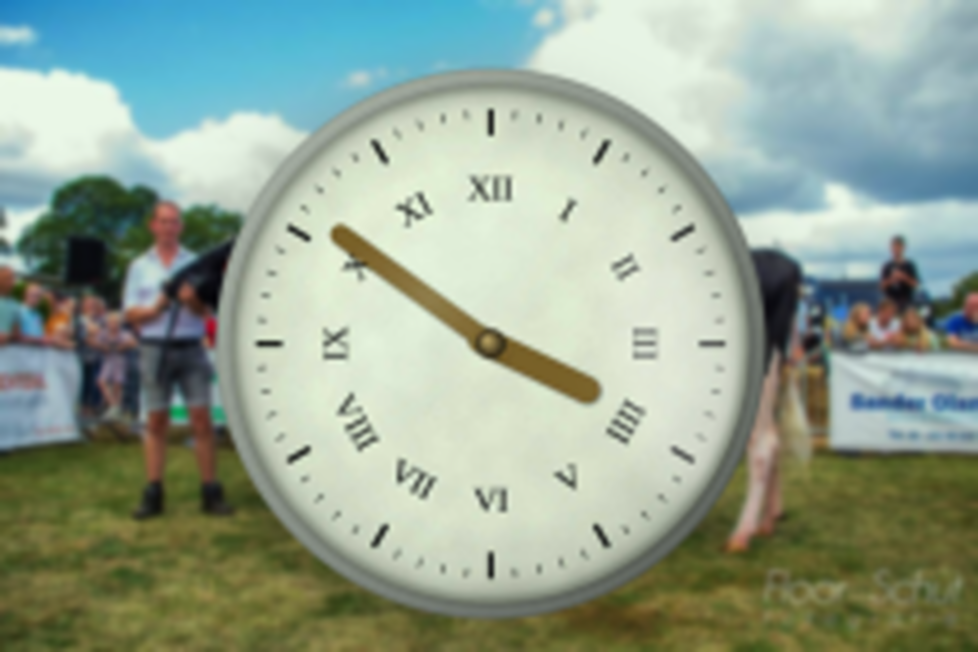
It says 3:51
